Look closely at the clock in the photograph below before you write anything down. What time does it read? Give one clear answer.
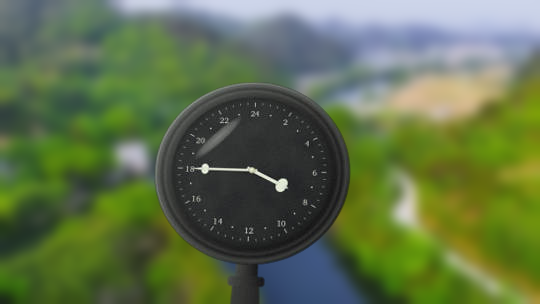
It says 7:45
